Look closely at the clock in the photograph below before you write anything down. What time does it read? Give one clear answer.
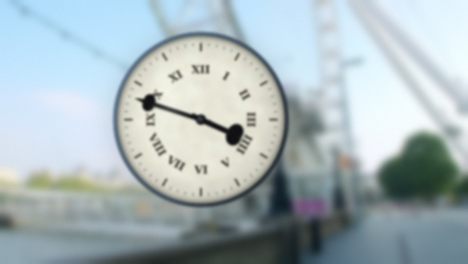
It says 3:48
